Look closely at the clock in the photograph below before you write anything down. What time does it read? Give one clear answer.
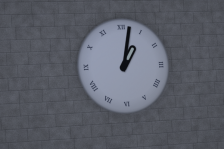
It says 1:02
